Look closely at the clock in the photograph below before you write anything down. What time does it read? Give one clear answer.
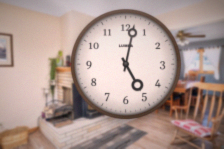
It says 5:02
